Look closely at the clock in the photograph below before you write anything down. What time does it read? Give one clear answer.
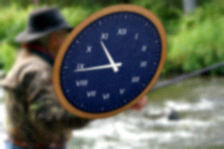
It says 10:44
